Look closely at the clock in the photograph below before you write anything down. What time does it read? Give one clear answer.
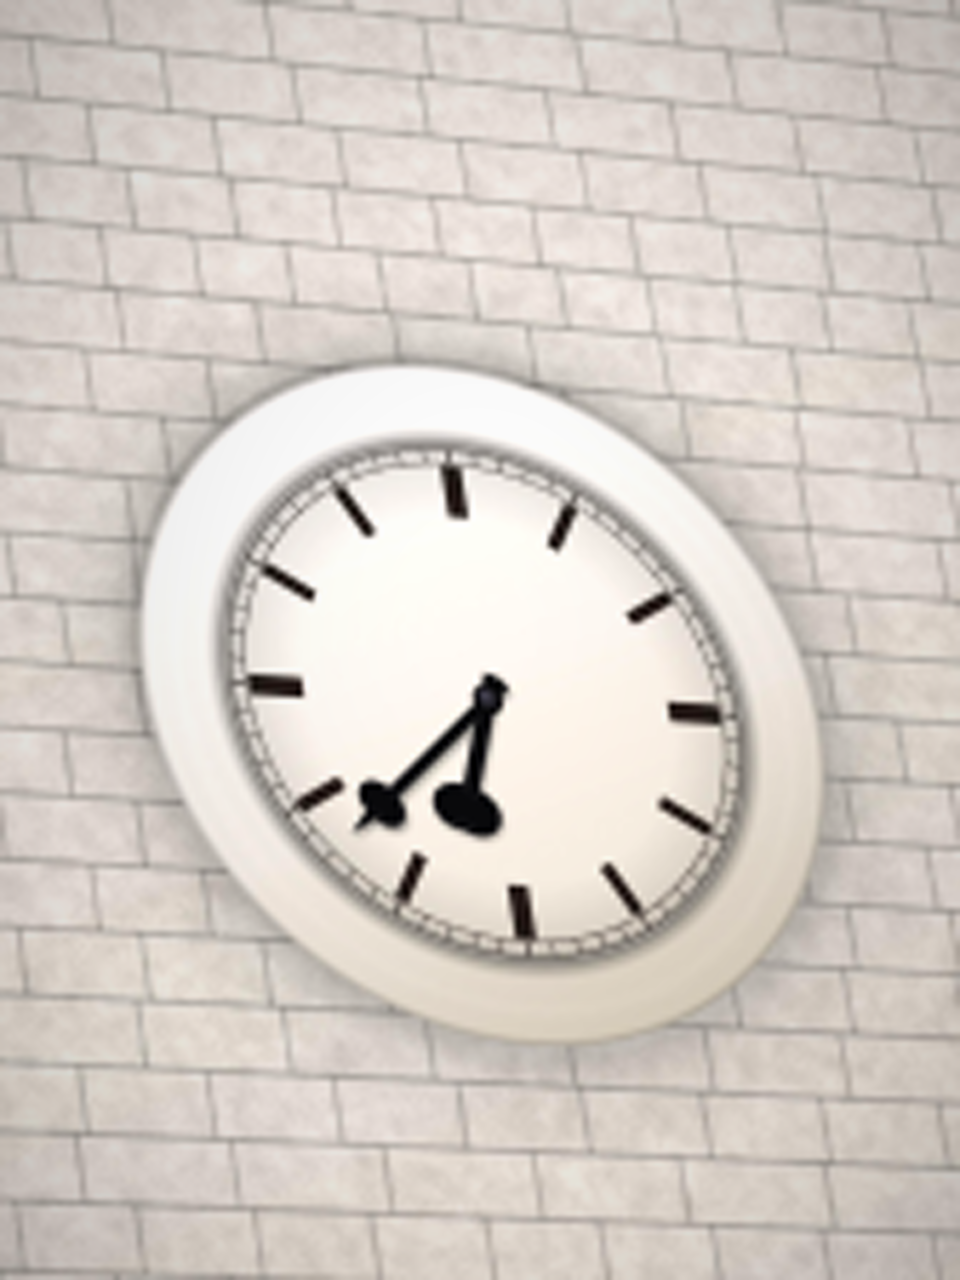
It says 6:38
